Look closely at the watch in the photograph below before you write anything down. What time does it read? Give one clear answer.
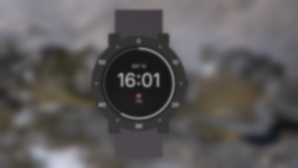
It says 16:01
